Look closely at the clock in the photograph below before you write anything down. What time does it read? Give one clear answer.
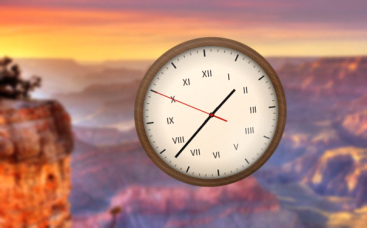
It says 1:37:50
